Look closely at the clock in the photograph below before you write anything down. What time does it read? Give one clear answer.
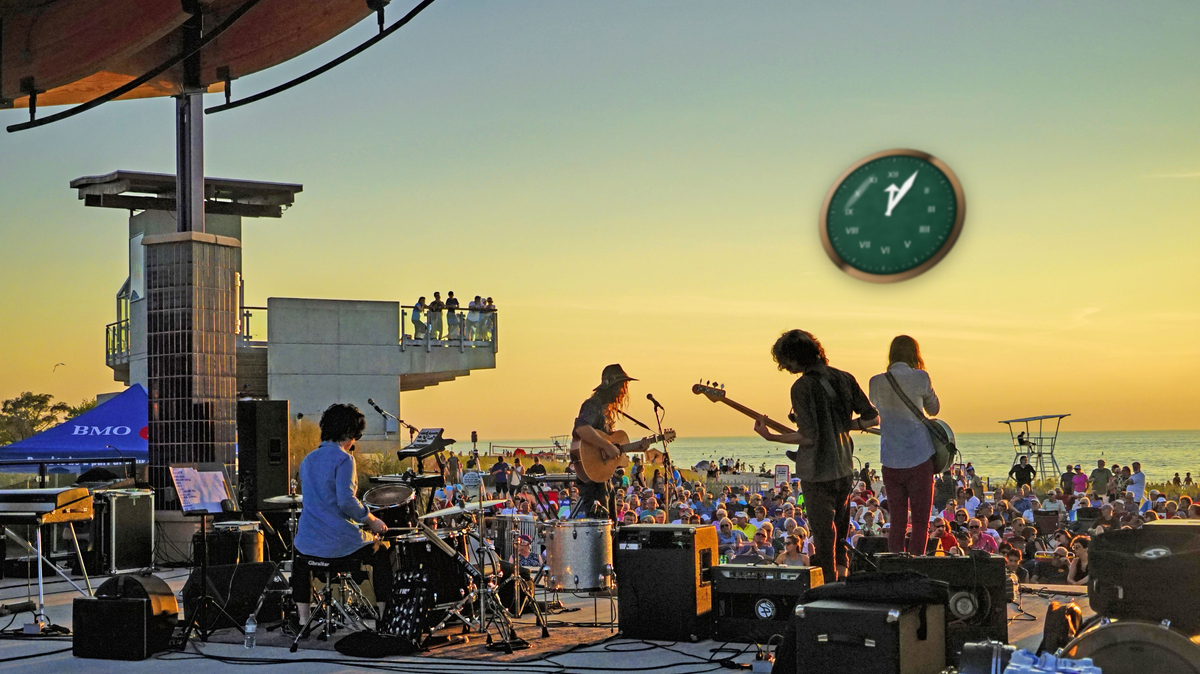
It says 12:05
